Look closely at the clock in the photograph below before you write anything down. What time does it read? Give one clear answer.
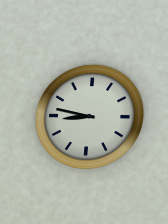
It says 8:47
